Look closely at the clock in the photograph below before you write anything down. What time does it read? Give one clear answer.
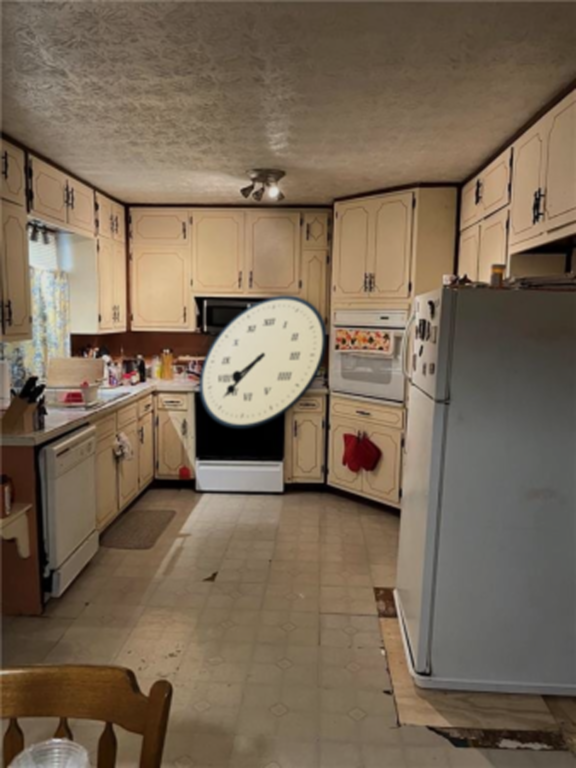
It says 7:36
